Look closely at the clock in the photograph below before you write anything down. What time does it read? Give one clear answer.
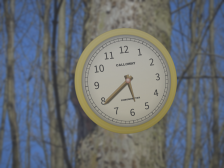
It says 5:39
